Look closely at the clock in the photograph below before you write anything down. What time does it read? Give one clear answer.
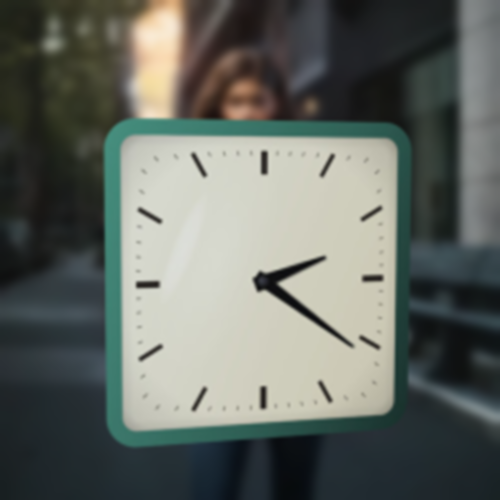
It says 2:21
